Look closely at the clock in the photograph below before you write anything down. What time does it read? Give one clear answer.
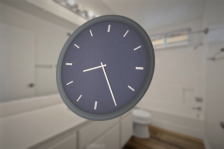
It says 8:25
